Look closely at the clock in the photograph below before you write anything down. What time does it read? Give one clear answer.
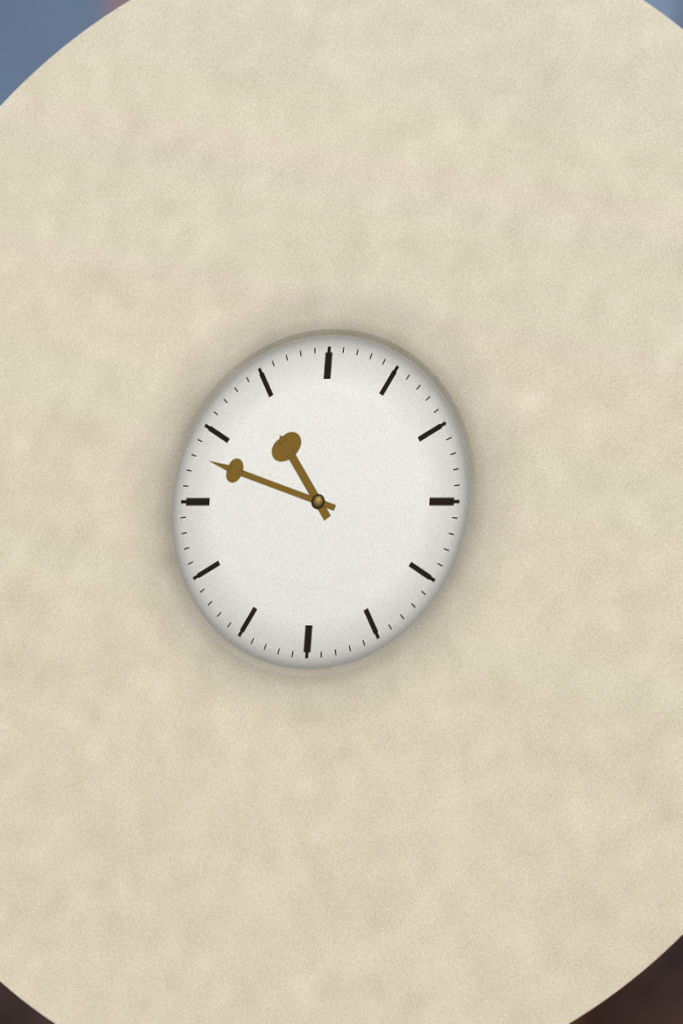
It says 10:48
